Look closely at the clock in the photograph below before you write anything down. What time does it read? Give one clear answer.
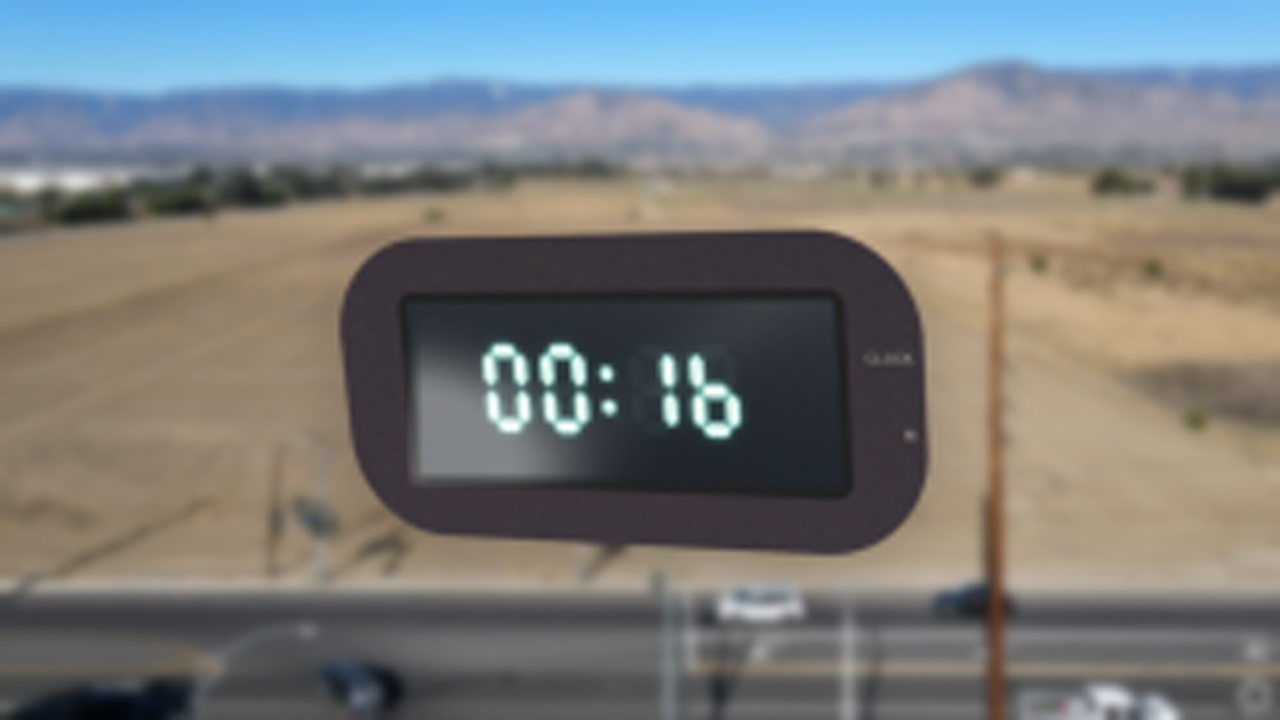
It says 0:16
